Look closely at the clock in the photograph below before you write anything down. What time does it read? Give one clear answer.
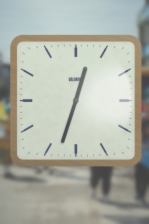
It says 12:33
